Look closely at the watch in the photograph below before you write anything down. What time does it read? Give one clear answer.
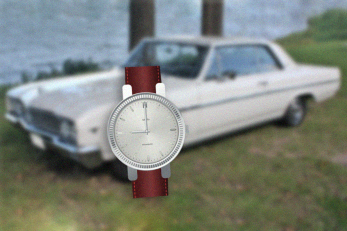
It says 9:00
